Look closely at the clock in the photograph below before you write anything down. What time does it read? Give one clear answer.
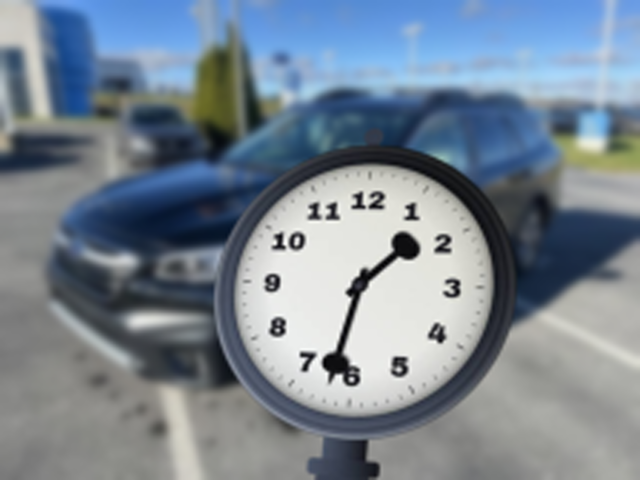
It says 1:32
